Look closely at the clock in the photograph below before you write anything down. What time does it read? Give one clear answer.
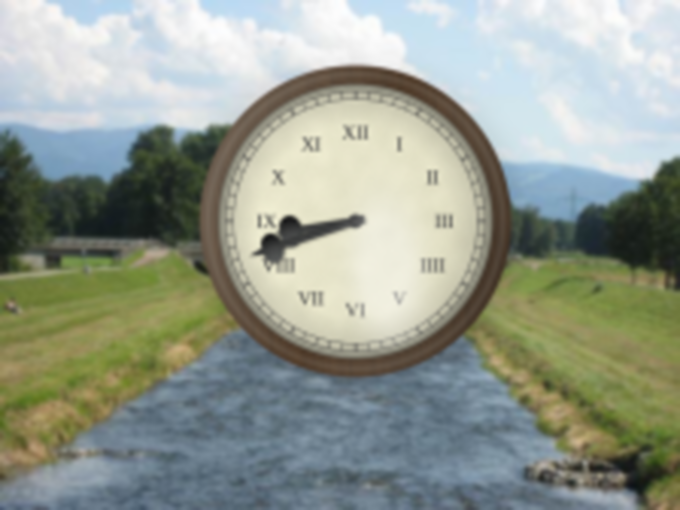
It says 8:42
